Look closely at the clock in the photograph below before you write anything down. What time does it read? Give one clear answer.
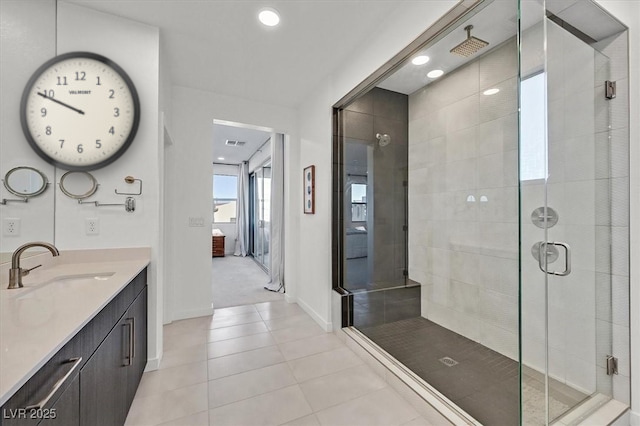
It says 9:49
